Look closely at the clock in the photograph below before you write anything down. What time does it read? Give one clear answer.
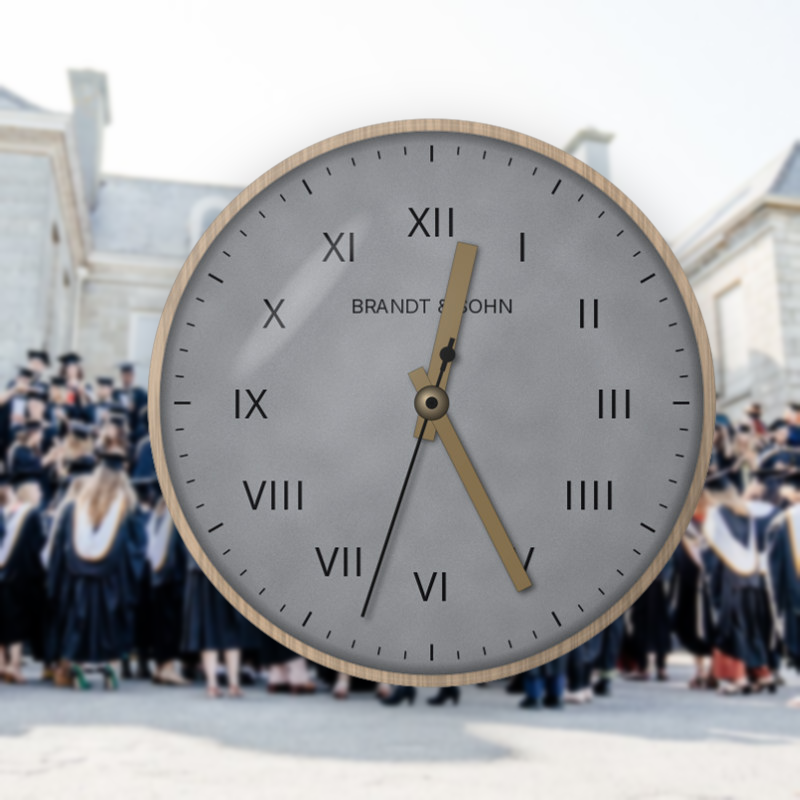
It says 12:25:33
